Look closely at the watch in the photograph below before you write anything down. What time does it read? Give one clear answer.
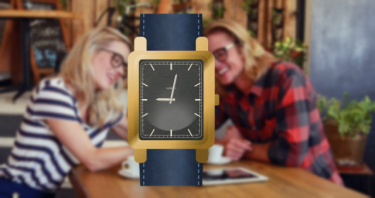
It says 9:02
